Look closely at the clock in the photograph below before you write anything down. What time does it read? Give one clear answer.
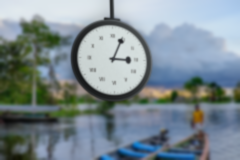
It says 3:04
